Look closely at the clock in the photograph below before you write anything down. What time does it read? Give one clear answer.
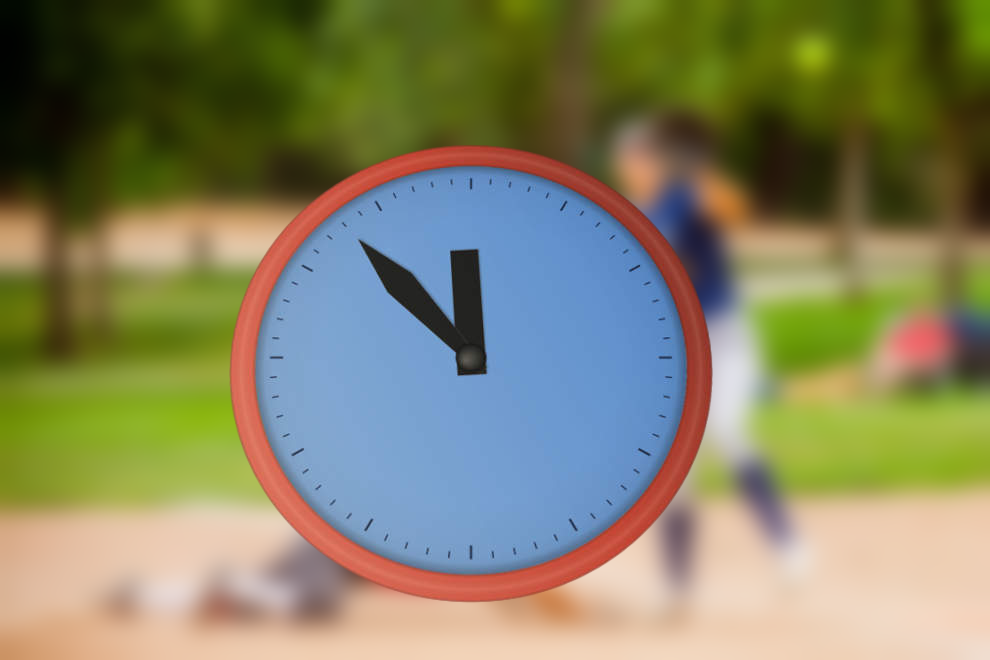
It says 11:53
